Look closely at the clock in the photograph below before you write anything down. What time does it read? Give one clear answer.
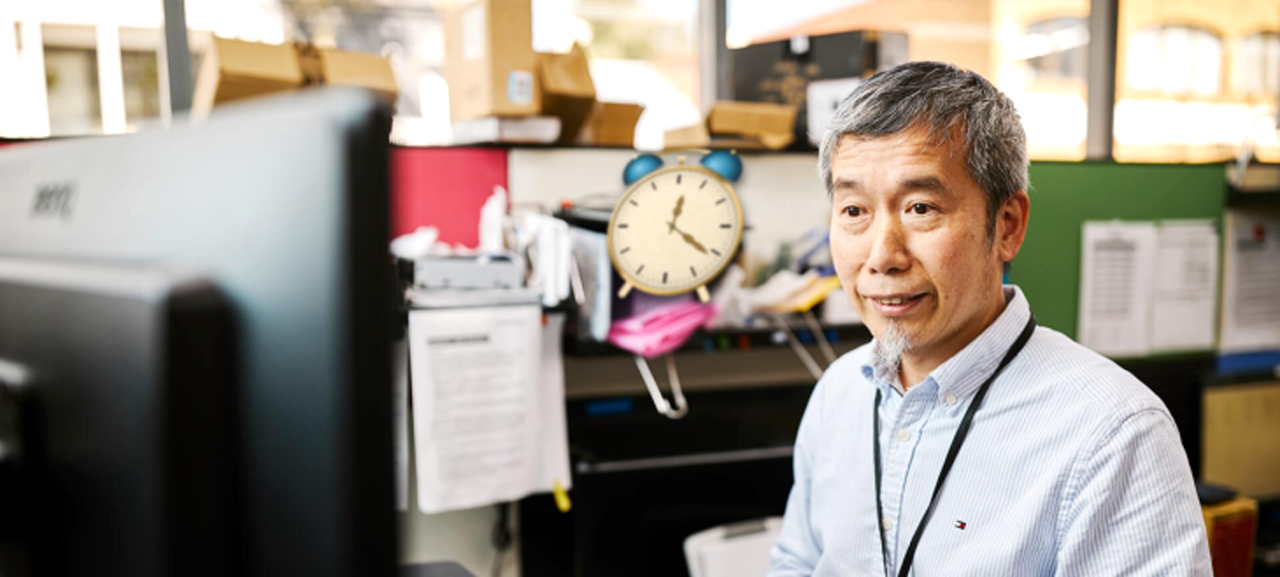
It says 12:21
